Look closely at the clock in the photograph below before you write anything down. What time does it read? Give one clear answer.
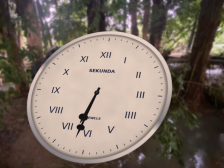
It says 6:32
